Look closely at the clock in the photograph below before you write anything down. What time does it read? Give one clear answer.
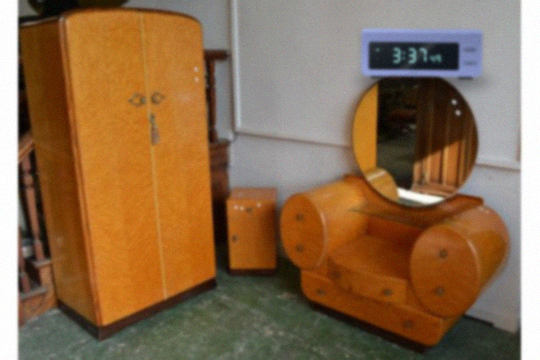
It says 3:37
